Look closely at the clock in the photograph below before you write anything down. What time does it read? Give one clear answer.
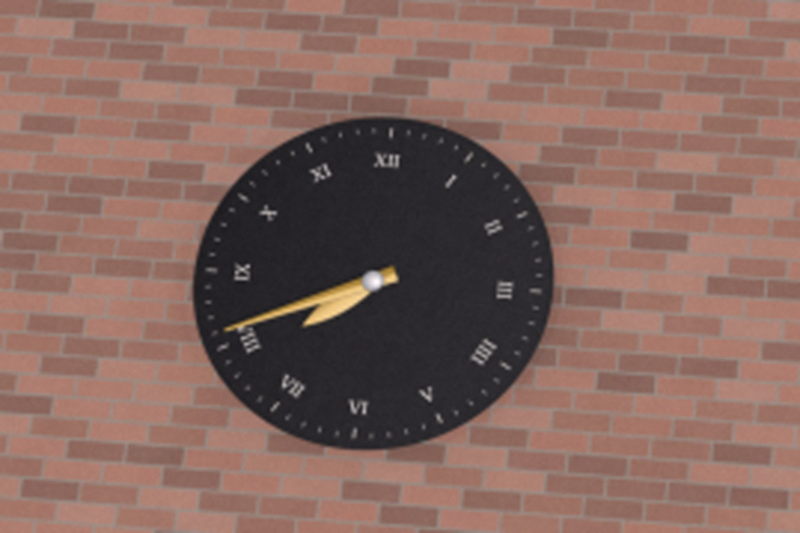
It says 7:41
